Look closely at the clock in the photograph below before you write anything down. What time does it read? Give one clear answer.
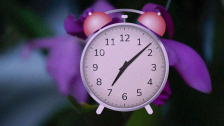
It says 7:08
